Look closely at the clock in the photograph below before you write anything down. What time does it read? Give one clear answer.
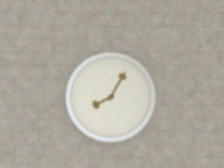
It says 8:05
